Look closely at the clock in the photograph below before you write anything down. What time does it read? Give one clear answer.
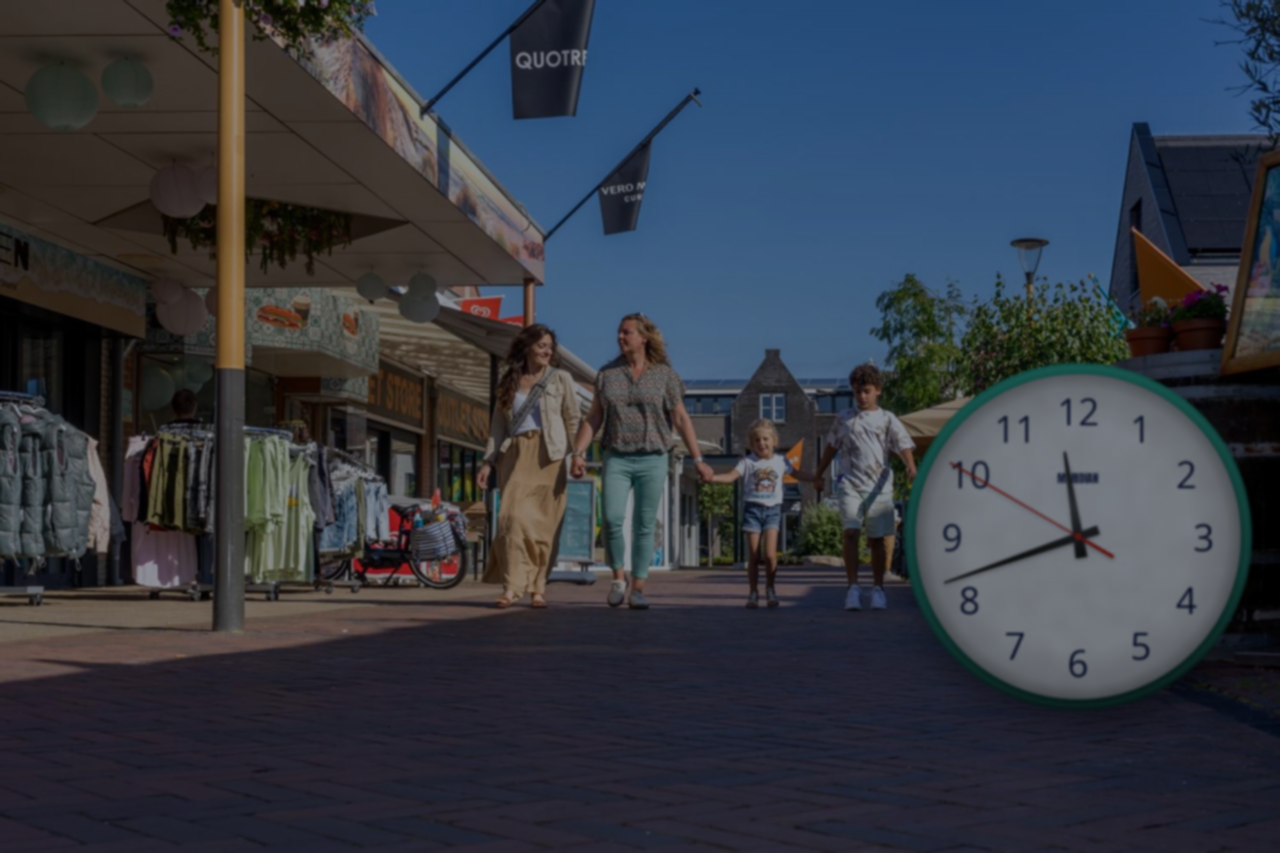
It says 11:41:50
